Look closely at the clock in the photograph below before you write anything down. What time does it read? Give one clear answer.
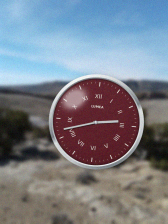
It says 2:42
